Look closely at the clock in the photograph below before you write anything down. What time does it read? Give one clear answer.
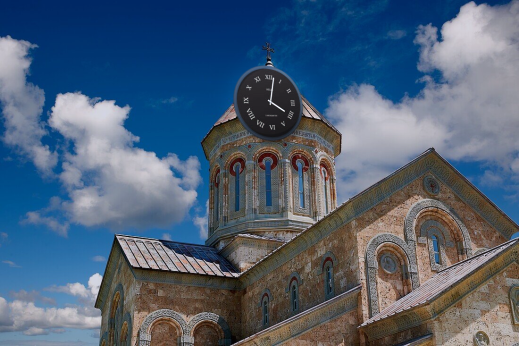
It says 4:02
